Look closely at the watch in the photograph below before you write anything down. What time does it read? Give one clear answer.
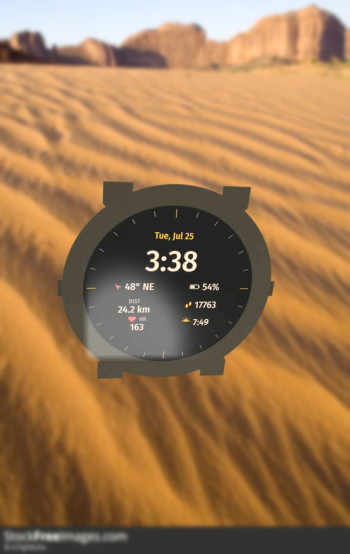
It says 3:38
